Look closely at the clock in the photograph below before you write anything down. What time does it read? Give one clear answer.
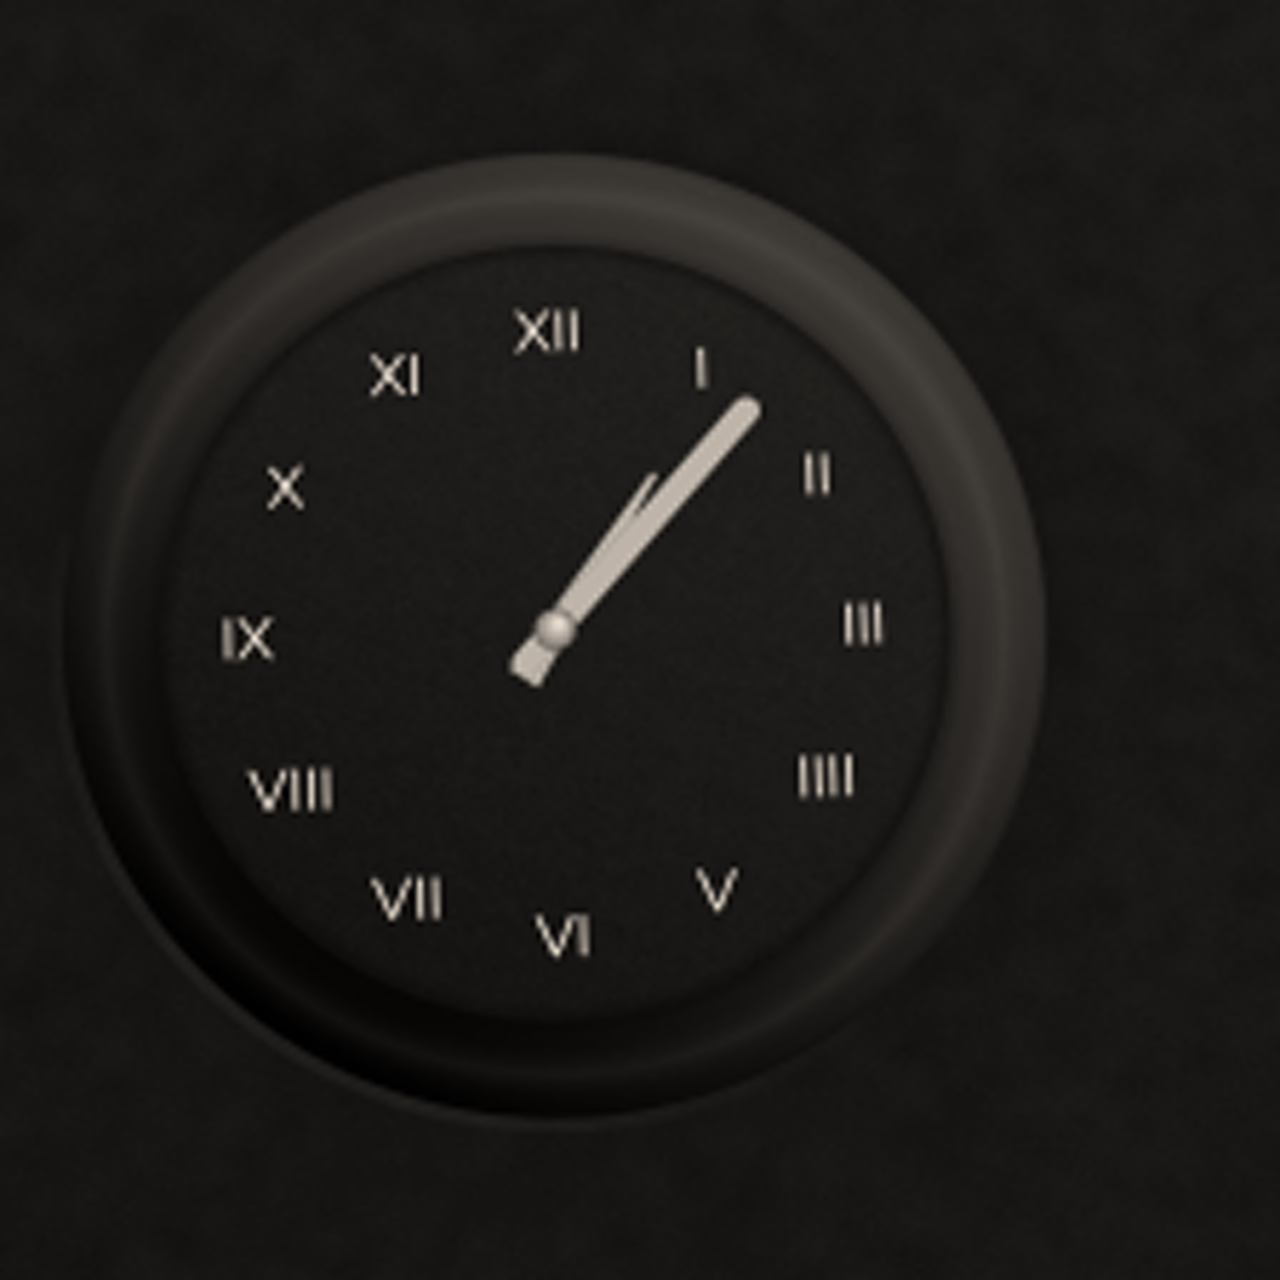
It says 1:07
